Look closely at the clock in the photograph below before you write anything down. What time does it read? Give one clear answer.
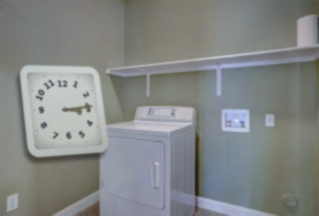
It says 3:14
